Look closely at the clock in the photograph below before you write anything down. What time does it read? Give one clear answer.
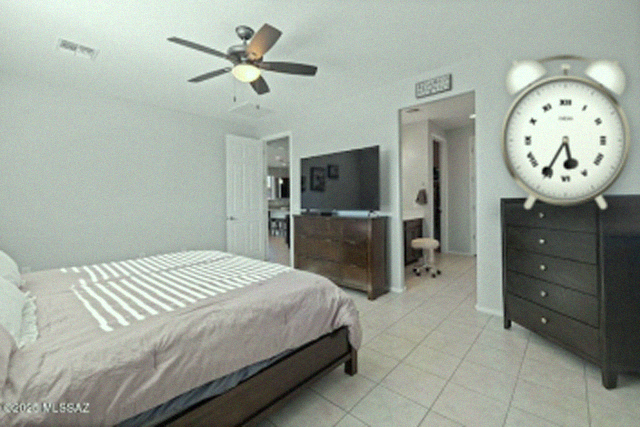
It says 5:35
